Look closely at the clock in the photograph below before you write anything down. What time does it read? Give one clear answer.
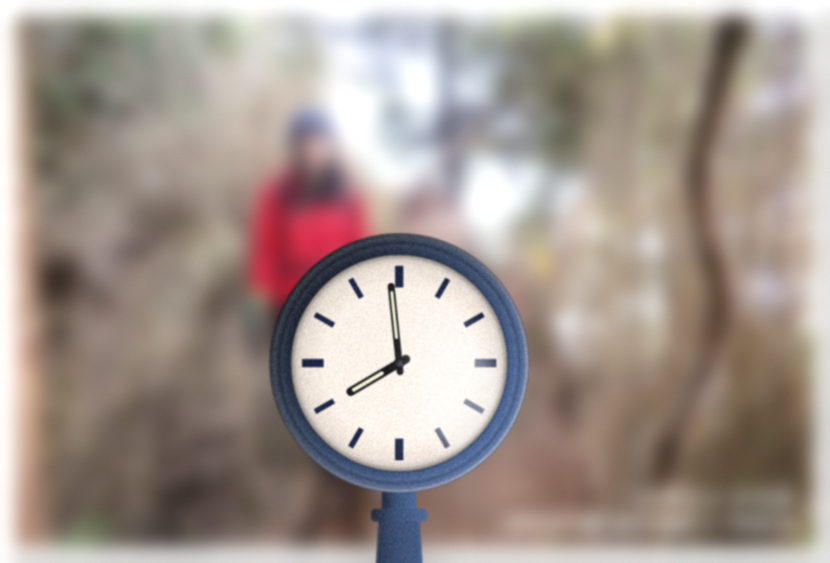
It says 7:59
